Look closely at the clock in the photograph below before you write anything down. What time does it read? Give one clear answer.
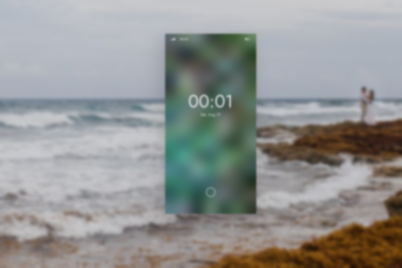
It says 0:01
